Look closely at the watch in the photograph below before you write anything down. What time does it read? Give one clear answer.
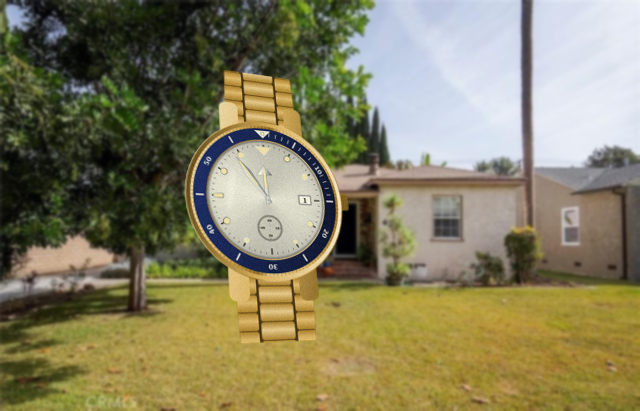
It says 11:54
